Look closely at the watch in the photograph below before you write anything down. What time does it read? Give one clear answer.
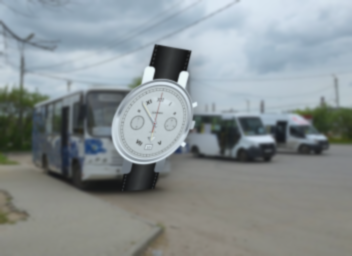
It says 5:53
